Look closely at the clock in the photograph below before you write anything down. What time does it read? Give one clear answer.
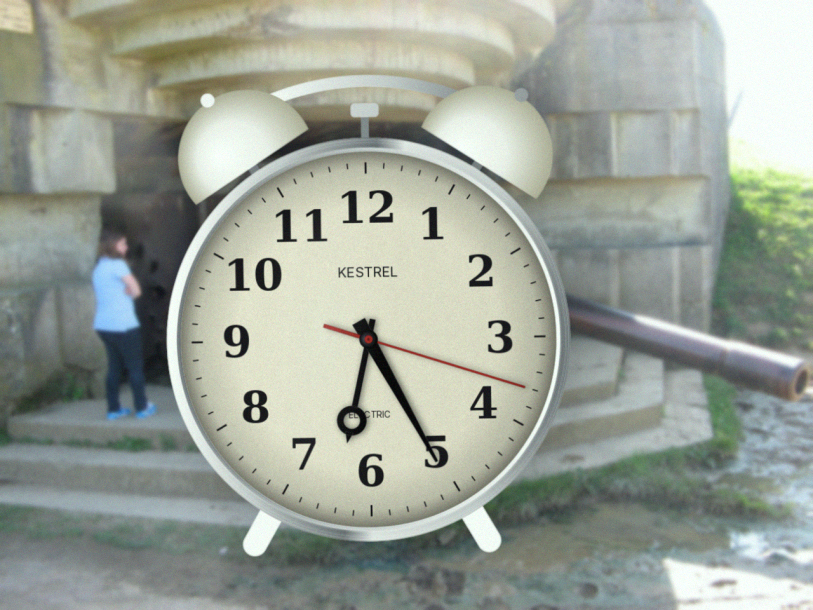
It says 6:25:18
